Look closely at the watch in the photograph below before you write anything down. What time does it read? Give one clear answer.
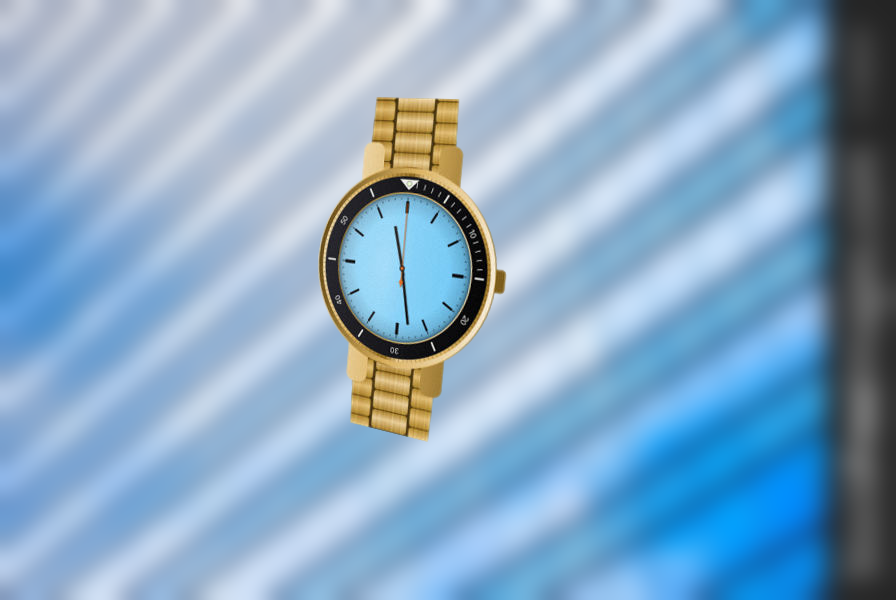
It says 11:28:00
